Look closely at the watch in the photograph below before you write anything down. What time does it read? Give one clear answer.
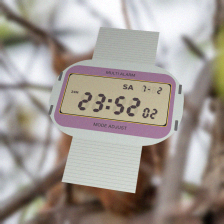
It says 23:52:02
